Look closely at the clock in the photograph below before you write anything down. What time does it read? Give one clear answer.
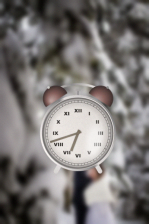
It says 6:42
